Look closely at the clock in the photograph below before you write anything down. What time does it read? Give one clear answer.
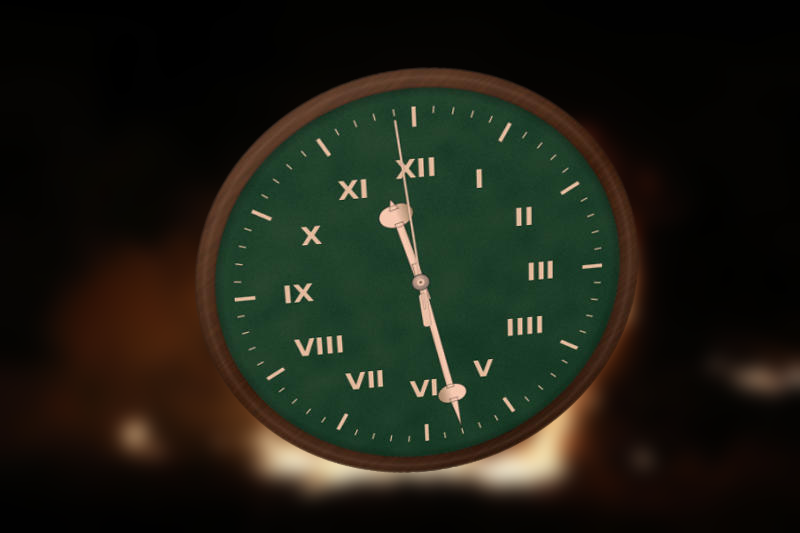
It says 11:27:59
